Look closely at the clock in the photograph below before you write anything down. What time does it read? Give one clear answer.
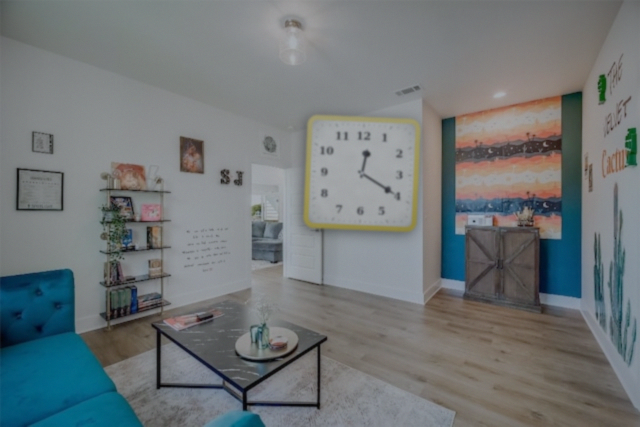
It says 12:20
